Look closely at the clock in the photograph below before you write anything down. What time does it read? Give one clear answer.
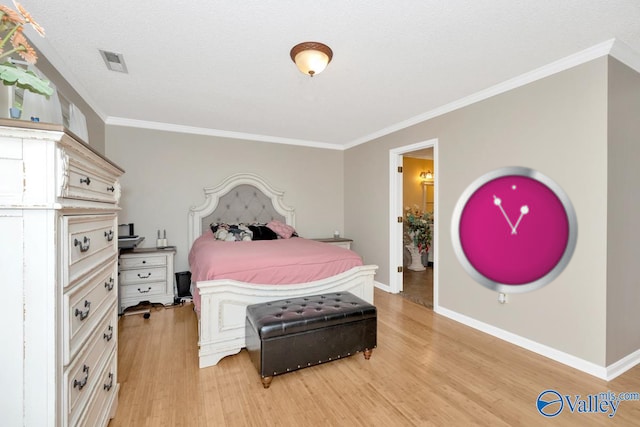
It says 12:55
